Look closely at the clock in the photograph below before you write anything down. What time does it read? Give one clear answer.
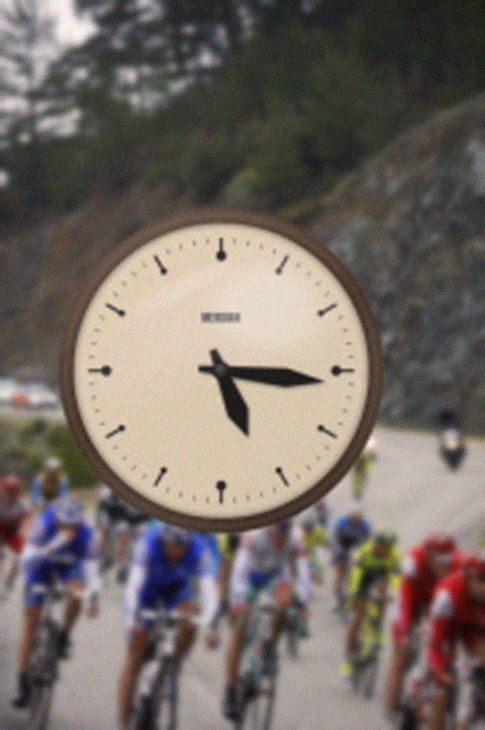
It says 5:16
